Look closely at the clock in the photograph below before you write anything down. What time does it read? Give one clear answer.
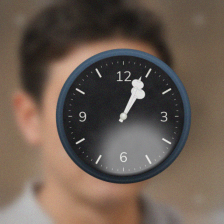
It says 1:04
